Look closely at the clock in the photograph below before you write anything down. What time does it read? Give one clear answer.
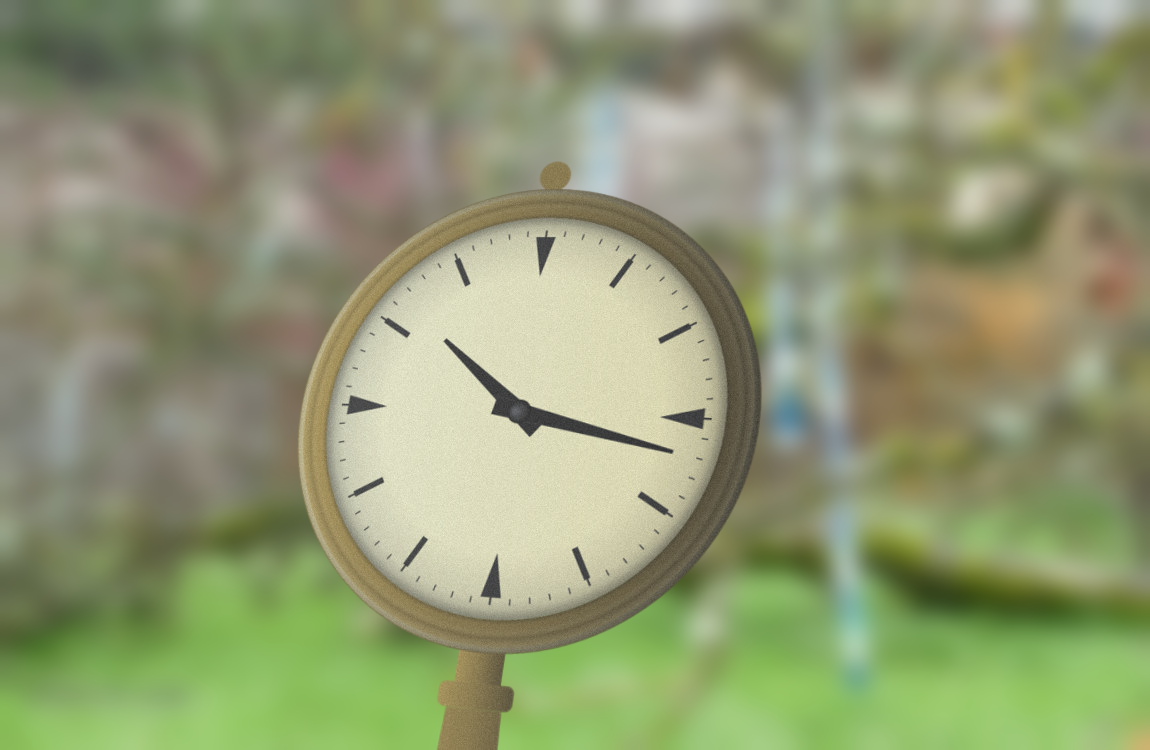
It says 10:17
